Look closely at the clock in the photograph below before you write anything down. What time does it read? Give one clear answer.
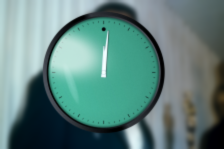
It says 12:01
